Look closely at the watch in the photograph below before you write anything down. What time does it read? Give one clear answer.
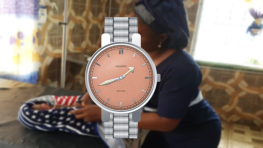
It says 1:42
